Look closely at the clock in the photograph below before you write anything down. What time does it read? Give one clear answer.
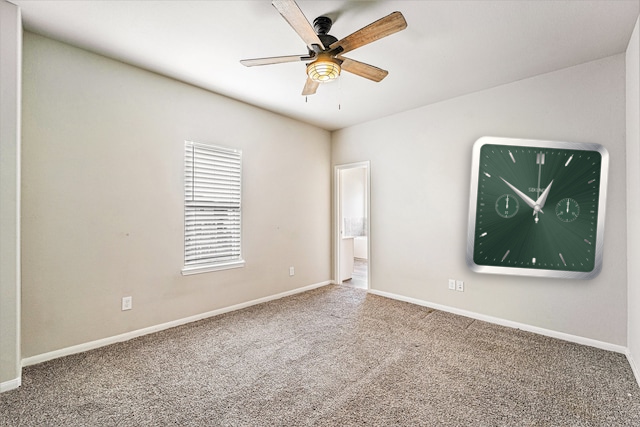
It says 12:51
